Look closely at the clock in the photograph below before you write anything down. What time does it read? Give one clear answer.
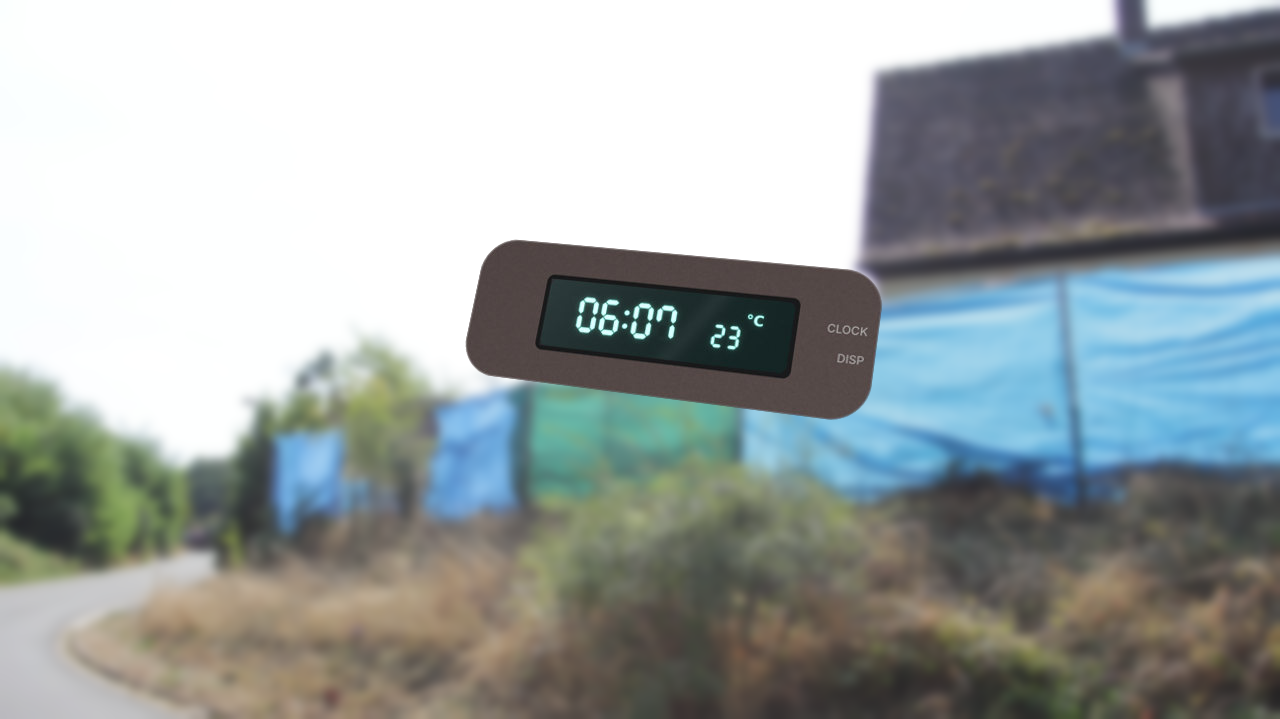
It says 6:07
